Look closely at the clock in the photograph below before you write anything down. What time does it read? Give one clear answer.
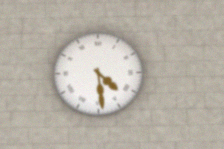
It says 4:29
